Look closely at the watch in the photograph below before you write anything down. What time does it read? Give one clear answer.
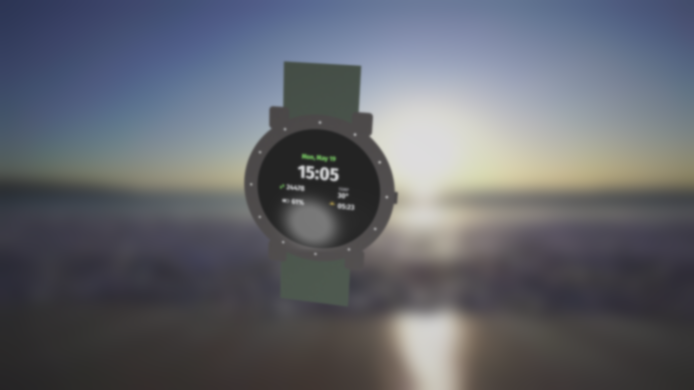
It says 15:05
